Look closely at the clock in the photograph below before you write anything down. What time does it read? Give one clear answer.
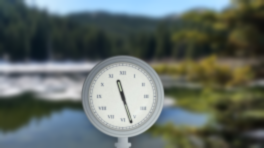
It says 11:27
